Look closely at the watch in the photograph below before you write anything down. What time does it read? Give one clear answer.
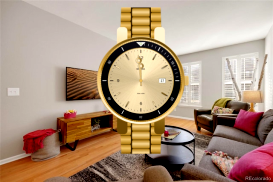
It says 11:59
